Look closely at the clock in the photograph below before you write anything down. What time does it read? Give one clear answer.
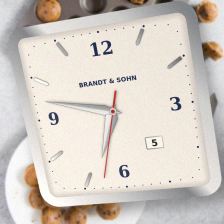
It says 6:47:33
